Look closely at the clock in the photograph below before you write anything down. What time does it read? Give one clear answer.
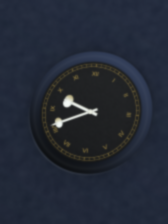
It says 9:41
